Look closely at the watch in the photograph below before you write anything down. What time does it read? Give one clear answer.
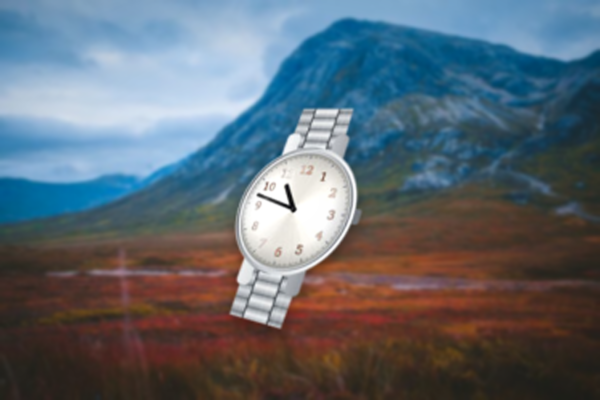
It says 10:47
